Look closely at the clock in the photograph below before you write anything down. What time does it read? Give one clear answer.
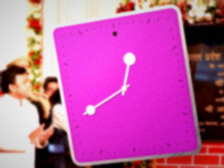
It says 12:41
